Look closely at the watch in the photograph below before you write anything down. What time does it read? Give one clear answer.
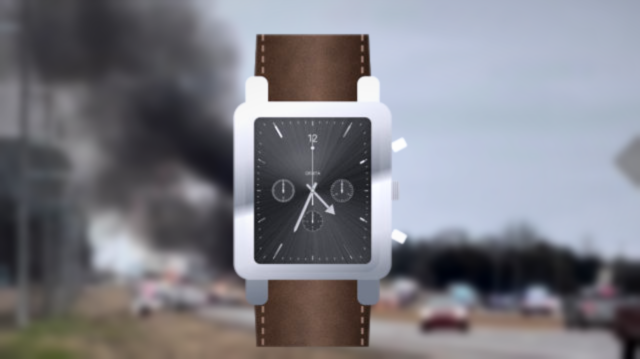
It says 4:34
